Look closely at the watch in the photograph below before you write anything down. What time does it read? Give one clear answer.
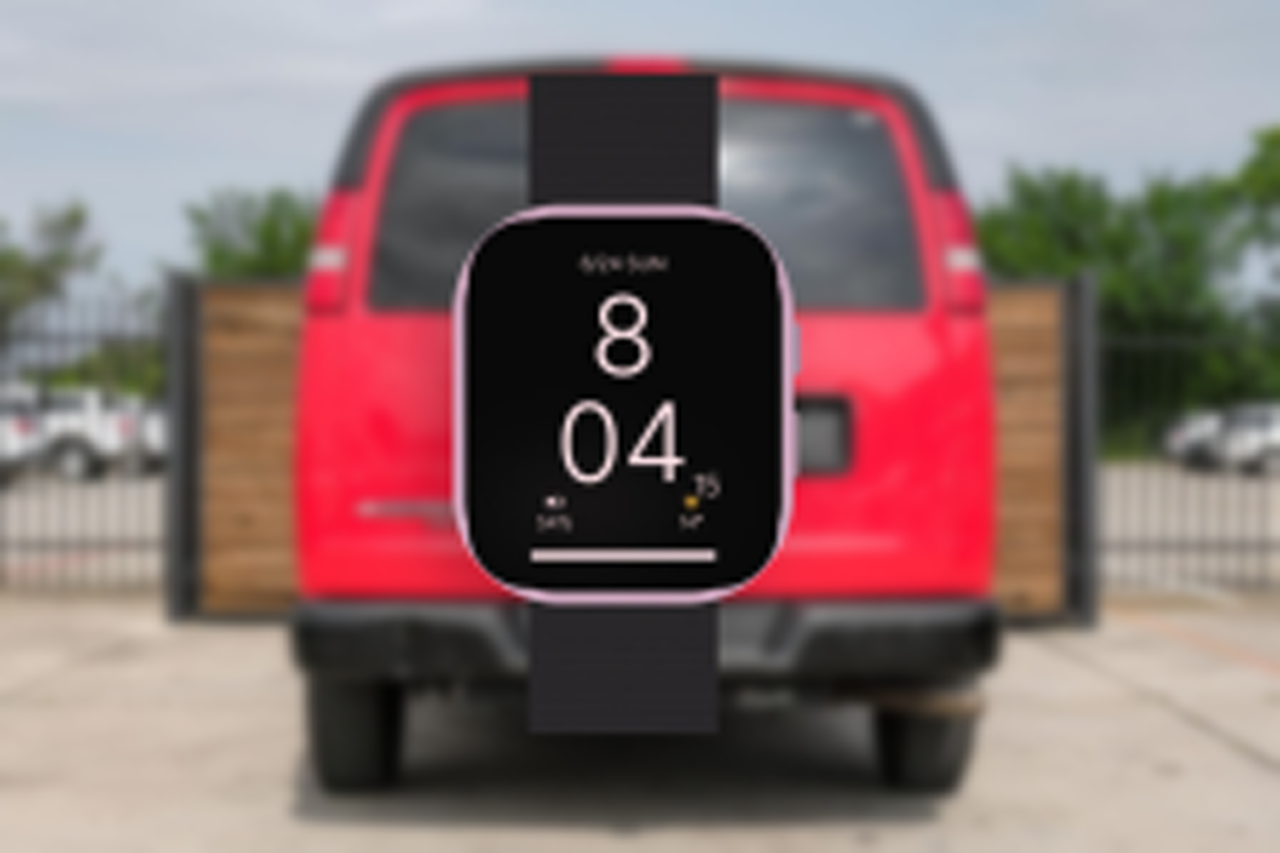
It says 8:04
